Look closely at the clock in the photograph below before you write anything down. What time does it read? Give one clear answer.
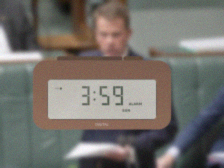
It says 3:59
